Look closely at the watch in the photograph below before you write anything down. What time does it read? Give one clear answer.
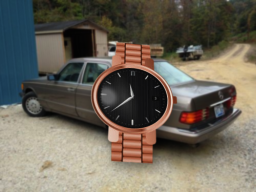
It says 11:38
